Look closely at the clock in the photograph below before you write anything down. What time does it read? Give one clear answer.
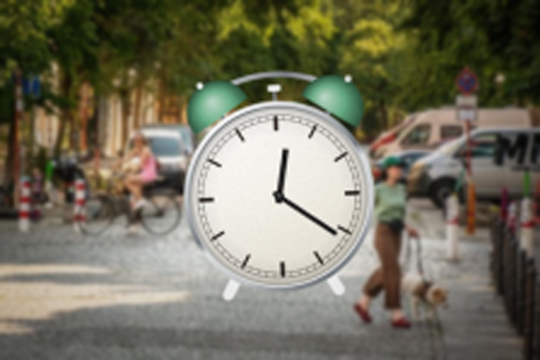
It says 12:21
